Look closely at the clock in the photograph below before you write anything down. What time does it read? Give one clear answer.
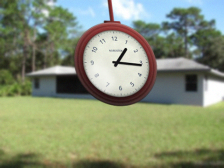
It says 1:16
